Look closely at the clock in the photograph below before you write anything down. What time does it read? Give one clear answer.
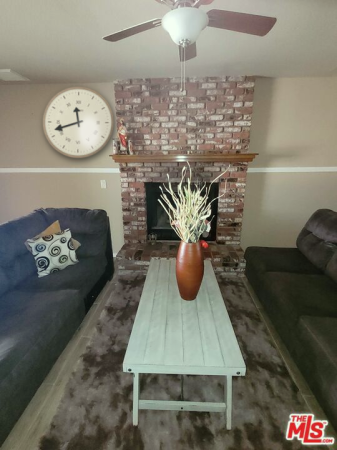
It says 11:42
